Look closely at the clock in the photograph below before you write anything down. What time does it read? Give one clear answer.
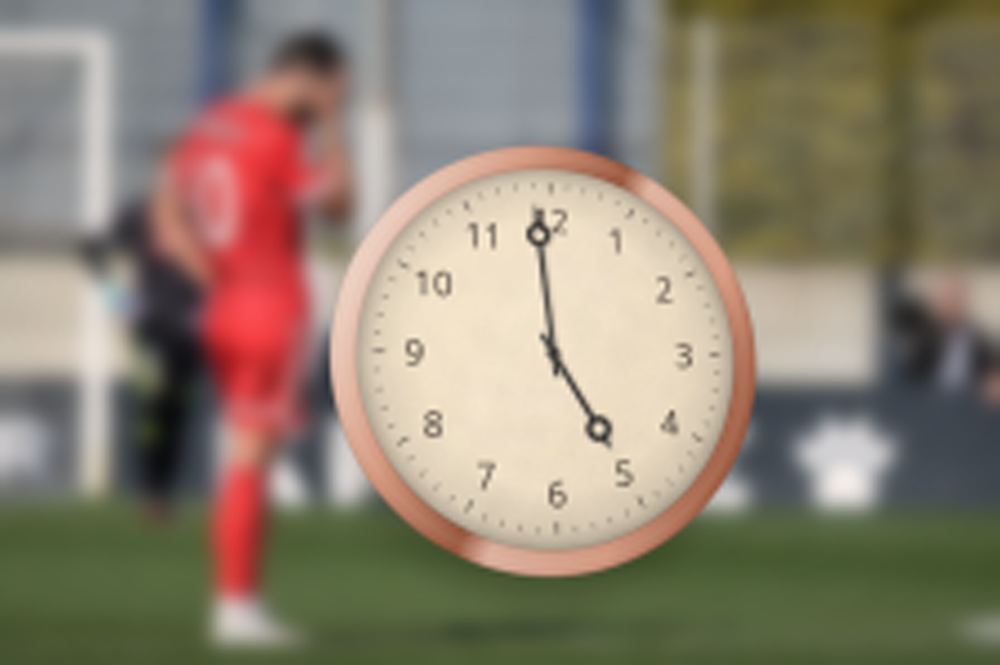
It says 4:59
